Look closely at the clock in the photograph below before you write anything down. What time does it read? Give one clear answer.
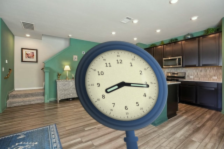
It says 8:16
